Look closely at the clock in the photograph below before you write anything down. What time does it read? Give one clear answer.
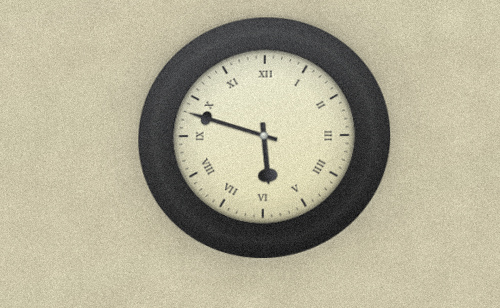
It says 5:48
